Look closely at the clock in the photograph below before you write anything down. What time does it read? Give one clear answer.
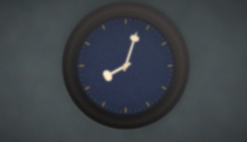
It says 8:03
